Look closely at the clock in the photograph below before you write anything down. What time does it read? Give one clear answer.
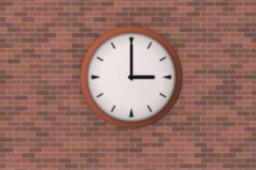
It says 3:00
